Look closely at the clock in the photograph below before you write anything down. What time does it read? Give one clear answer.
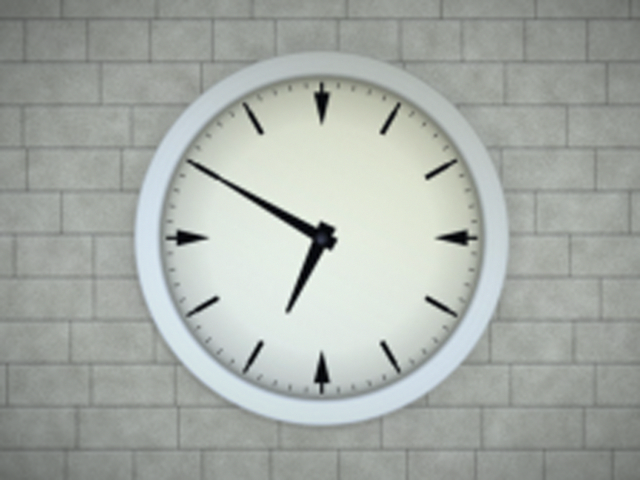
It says 6:50
